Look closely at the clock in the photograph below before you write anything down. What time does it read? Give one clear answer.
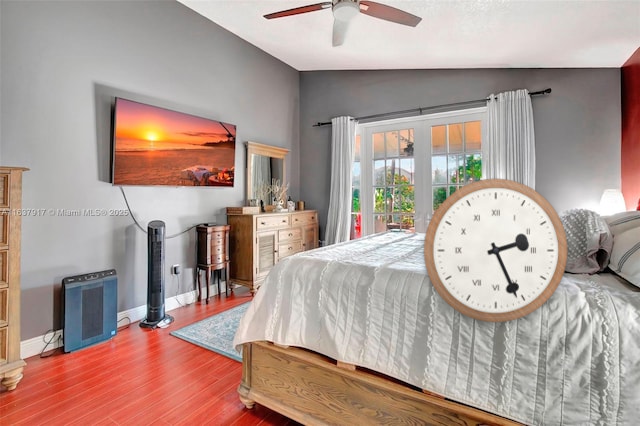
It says 2:26
